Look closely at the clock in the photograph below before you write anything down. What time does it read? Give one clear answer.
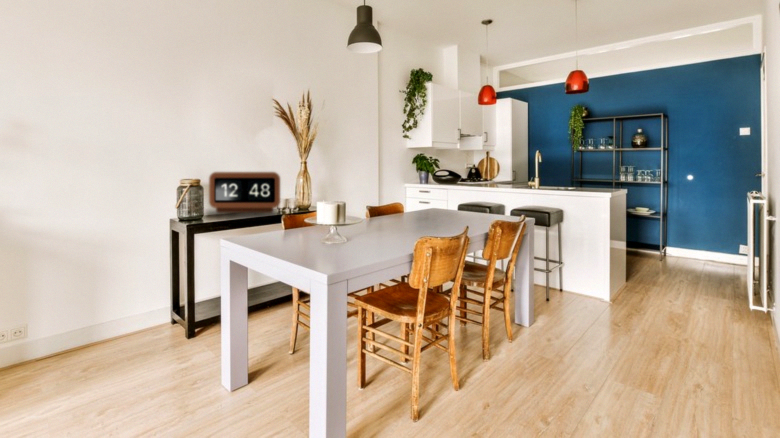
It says 12:48
